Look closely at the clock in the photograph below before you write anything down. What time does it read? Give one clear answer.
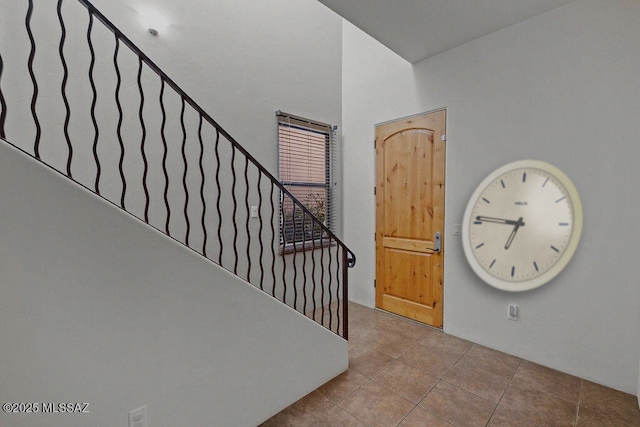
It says 6:46
